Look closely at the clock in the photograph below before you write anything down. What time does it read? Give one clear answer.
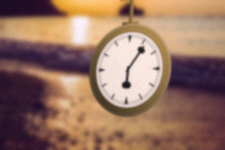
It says 6:06
